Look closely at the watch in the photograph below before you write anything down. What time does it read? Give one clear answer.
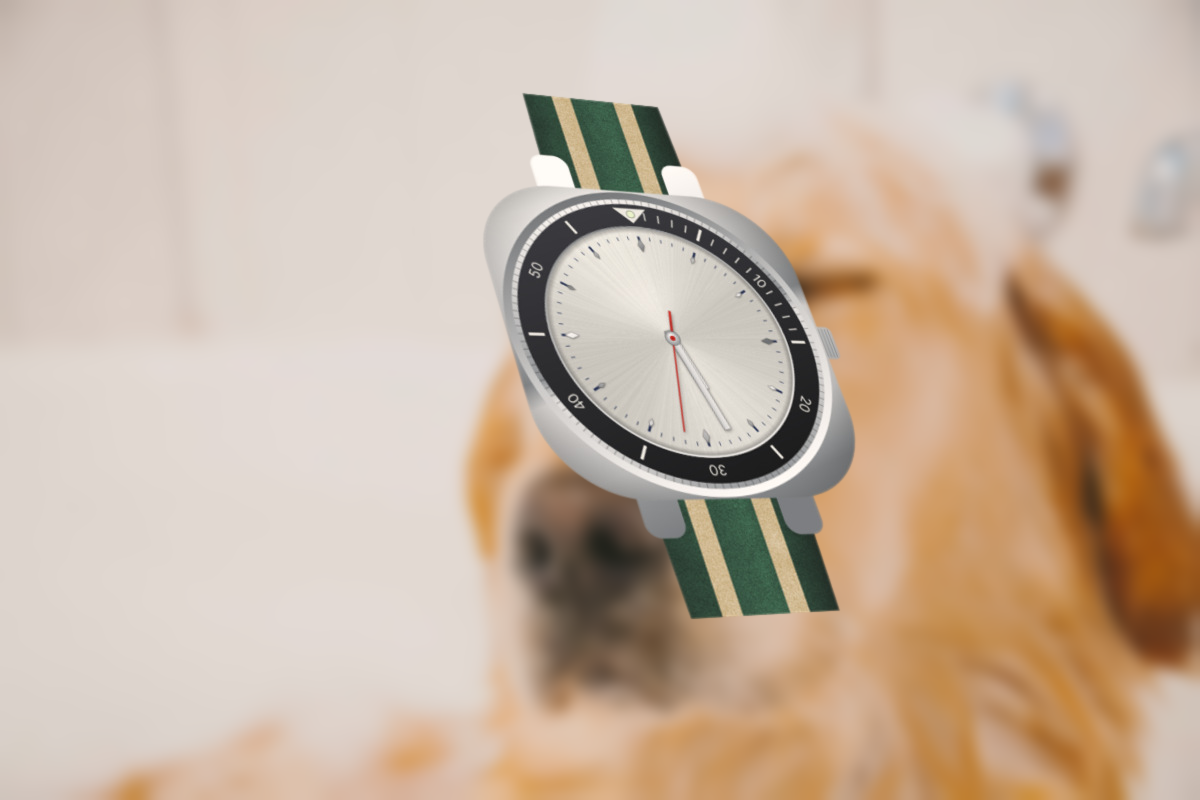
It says 5:27:32
